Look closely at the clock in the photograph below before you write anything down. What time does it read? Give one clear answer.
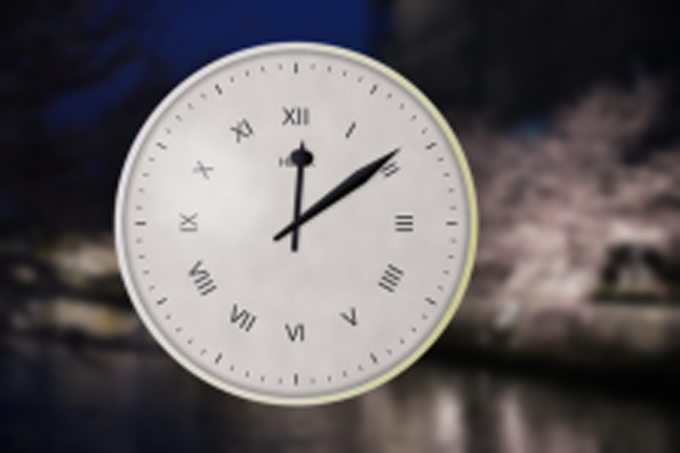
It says 12:09
